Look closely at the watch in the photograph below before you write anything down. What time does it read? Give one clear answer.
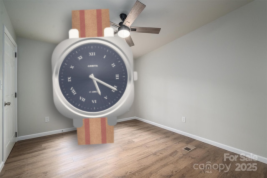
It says 5:20
